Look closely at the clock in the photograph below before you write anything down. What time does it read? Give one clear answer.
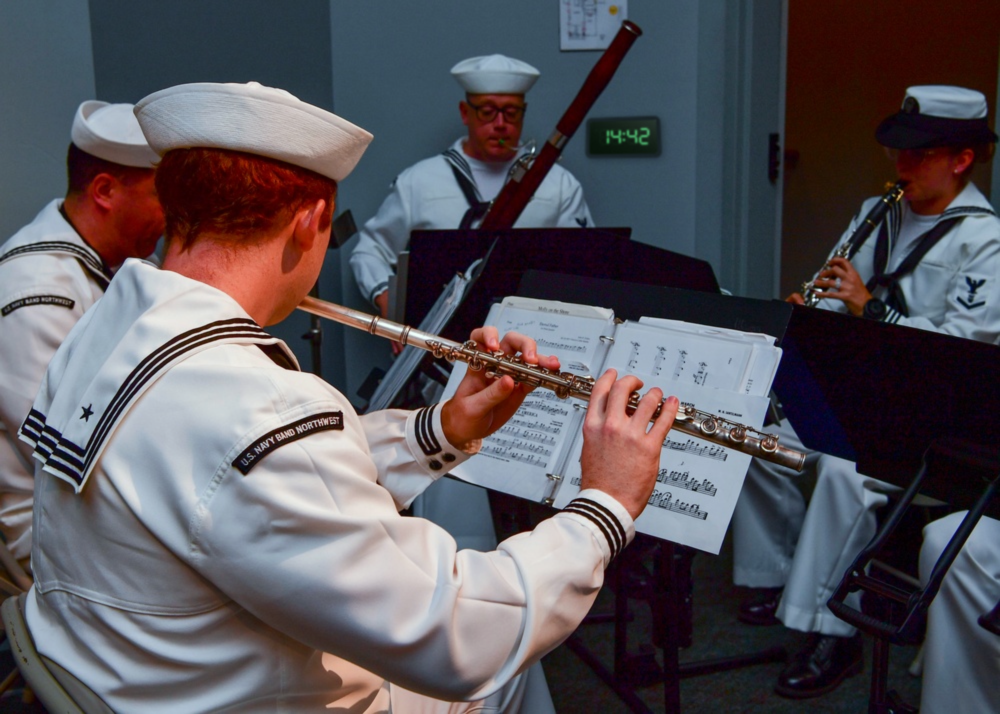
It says 14:42
